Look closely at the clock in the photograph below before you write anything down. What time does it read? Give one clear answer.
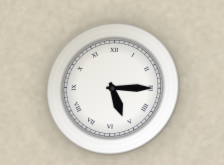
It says 5:15
